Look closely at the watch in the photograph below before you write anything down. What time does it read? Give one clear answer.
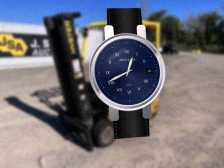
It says 12:41
